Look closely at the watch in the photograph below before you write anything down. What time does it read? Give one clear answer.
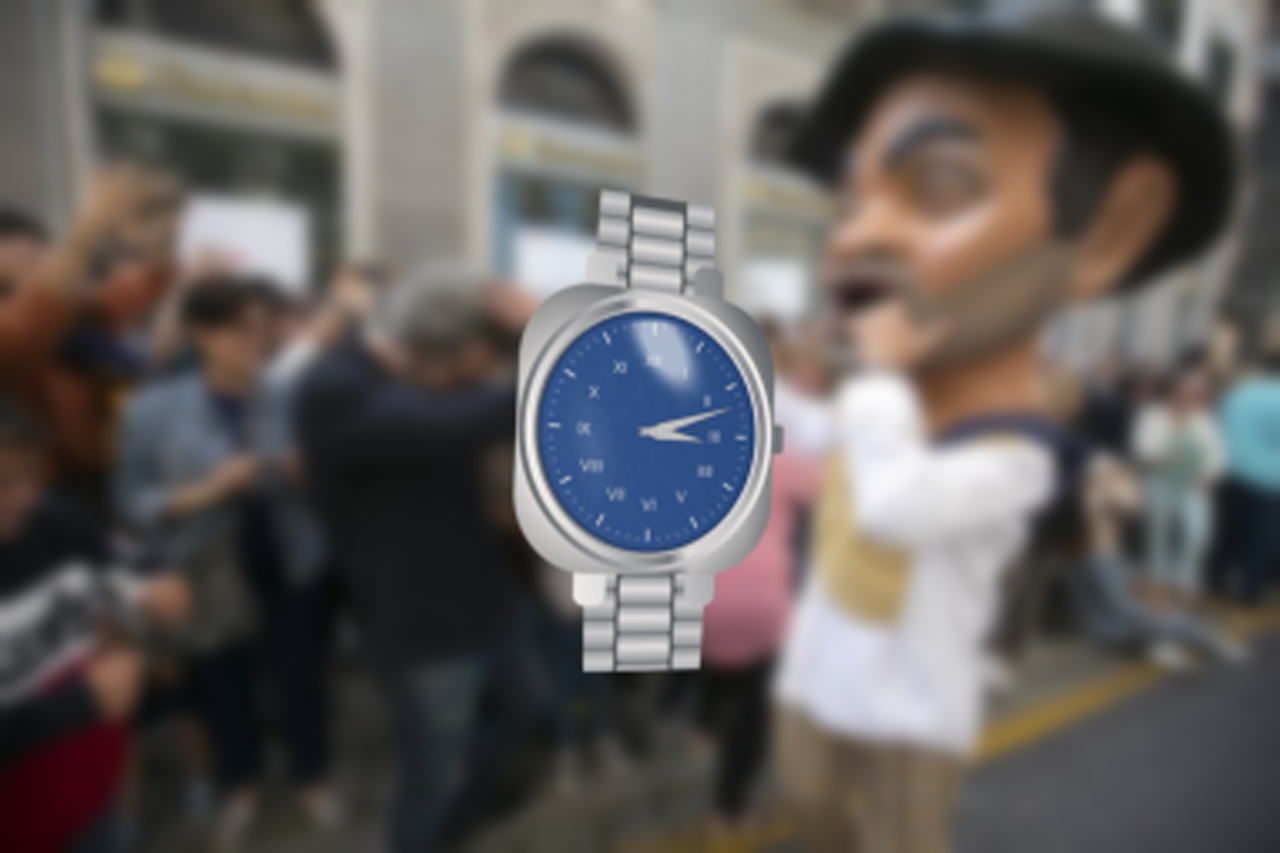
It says 3:12
